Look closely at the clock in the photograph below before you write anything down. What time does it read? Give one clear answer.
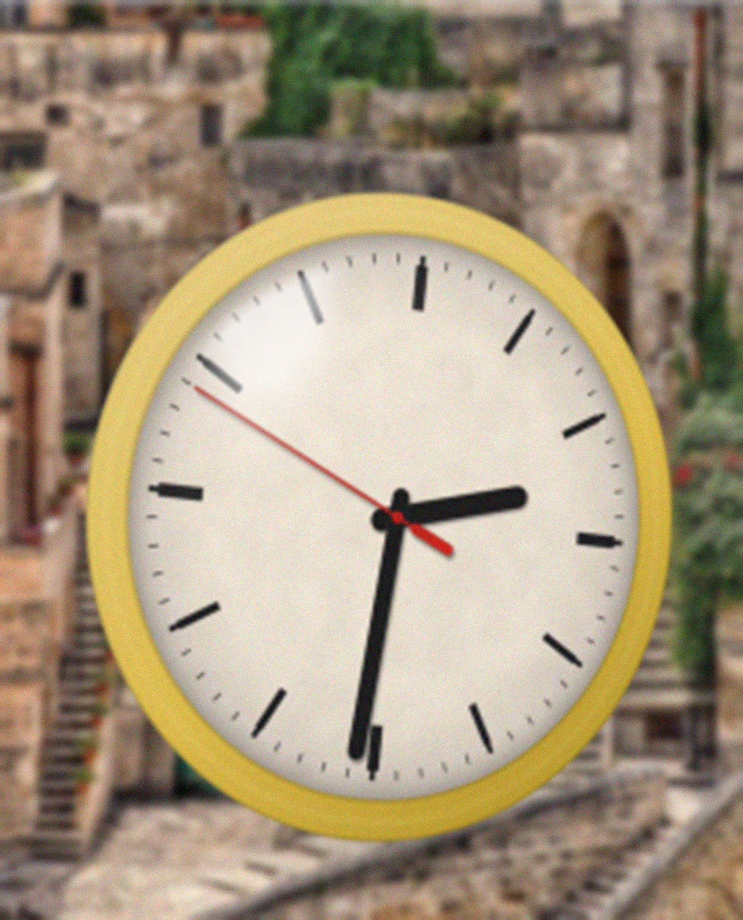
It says 2:30:49
